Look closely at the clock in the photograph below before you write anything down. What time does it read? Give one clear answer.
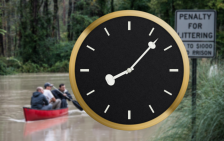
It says 8:07
